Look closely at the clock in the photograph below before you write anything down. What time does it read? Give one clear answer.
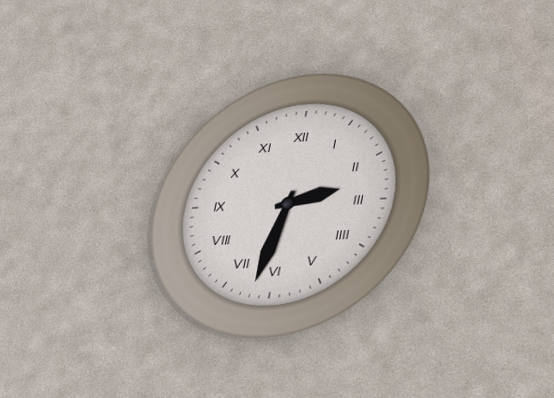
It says 2:32
